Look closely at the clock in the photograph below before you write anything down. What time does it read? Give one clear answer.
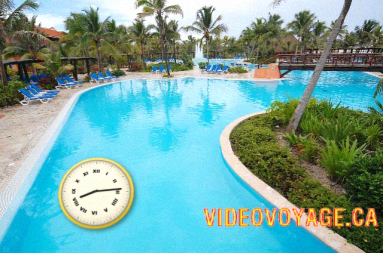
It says 8:14
